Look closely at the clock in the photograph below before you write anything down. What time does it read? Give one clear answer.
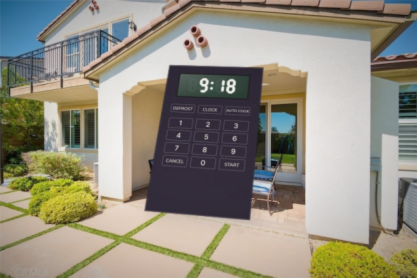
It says 9:18
